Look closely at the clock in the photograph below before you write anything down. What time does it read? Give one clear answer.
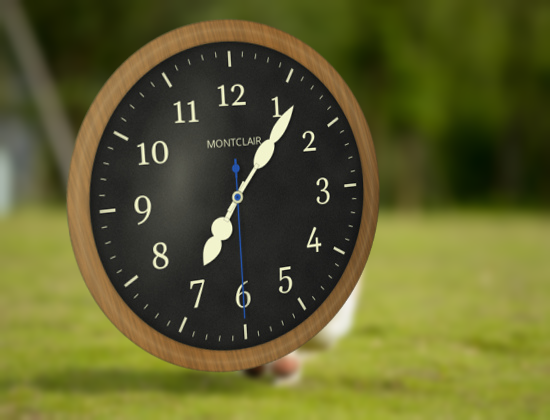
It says 7:06:30
